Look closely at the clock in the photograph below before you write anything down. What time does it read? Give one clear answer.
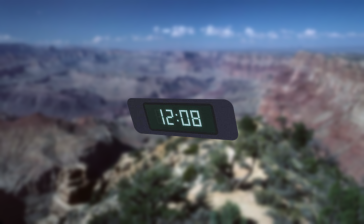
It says 12:08
